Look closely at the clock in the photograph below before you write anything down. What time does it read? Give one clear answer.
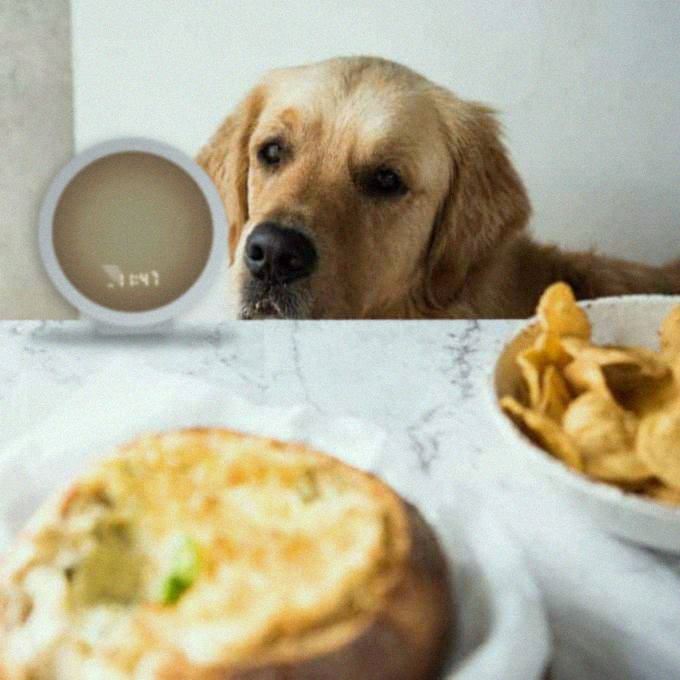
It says 11:47
